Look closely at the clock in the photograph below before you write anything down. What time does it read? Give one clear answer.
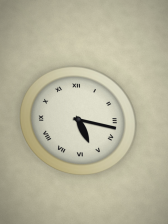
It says 5:17
